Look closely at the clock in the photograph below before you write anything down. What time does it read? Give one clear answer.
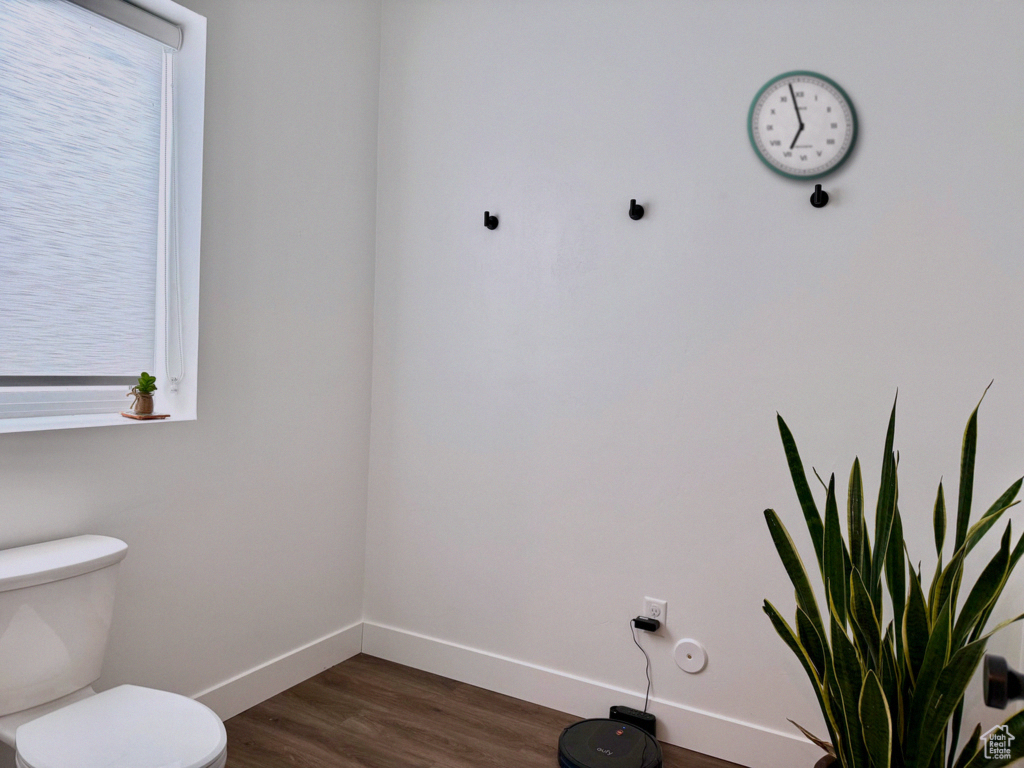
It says 6:58
